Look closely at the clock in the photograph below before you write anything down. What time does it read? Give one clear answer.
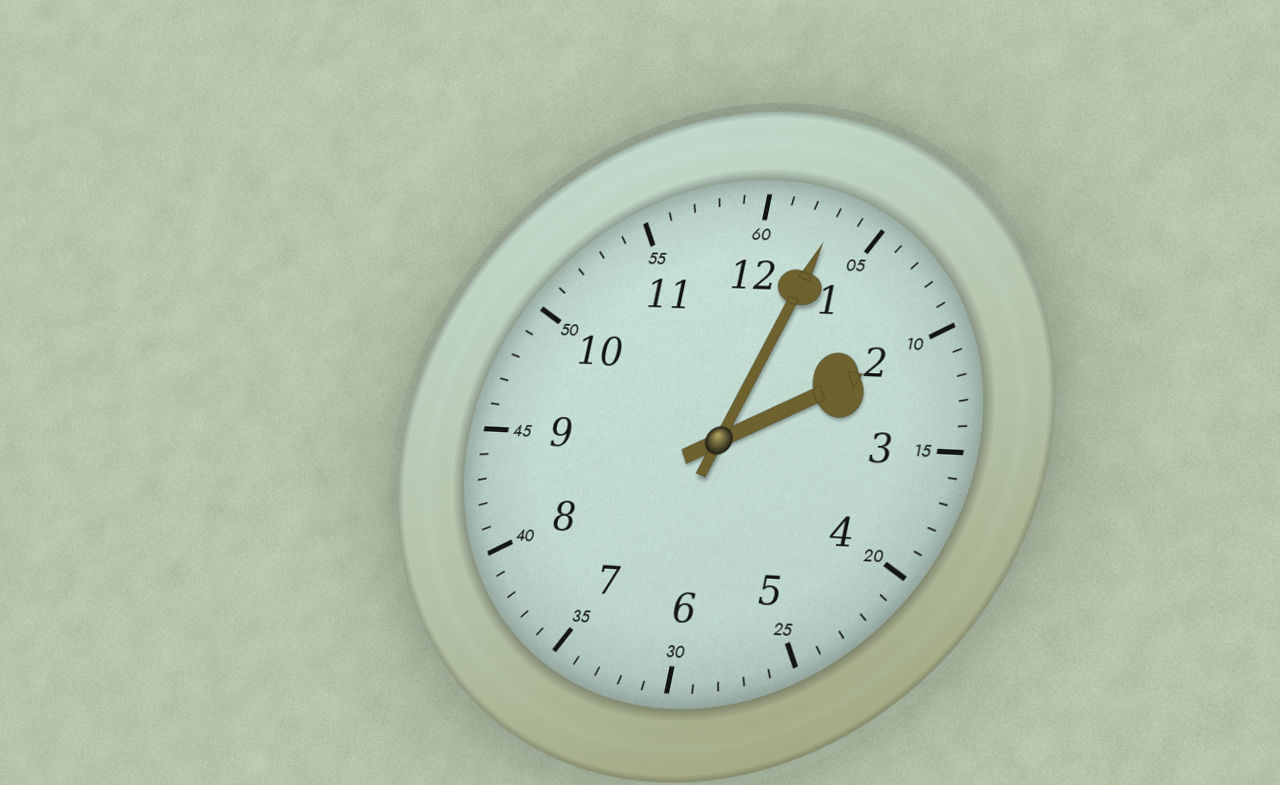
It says 2:03
